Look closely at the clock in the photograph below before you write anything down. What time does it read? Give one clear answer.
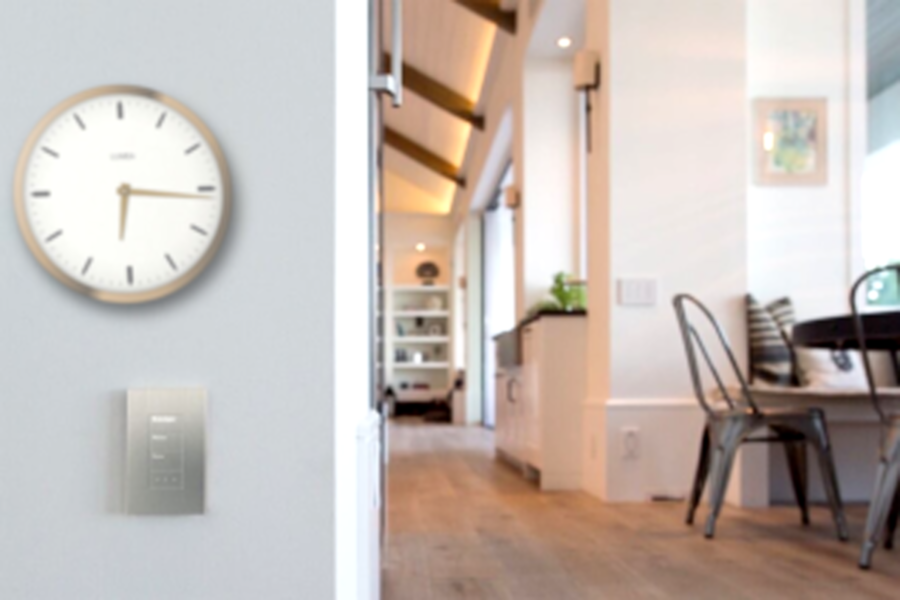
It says 6:16
